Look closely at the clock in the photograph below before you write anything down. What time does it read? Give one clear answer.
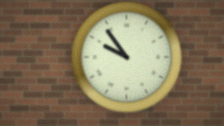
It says 9:54
